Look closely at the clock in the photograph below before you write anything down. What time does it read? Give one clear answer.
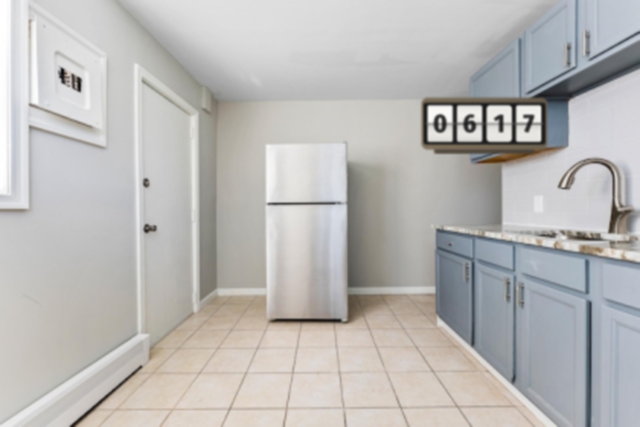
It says 6:17
